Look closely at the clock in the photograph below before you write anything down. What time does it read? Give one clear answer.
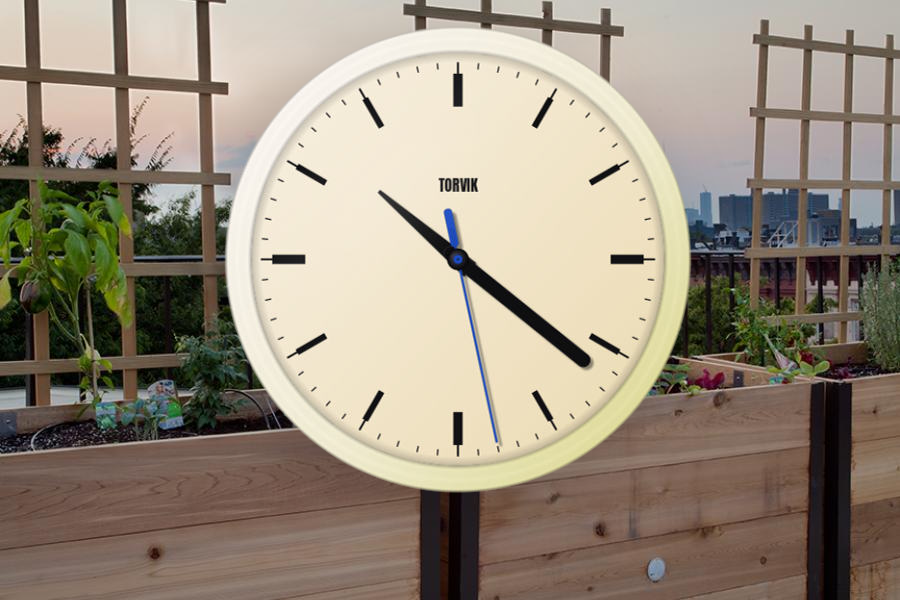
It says 10:21:28
